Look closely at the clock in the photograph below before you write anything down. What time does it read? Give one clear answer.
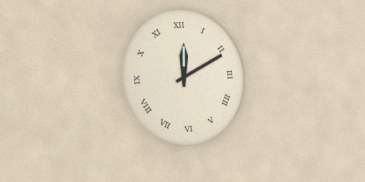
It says 12:11
